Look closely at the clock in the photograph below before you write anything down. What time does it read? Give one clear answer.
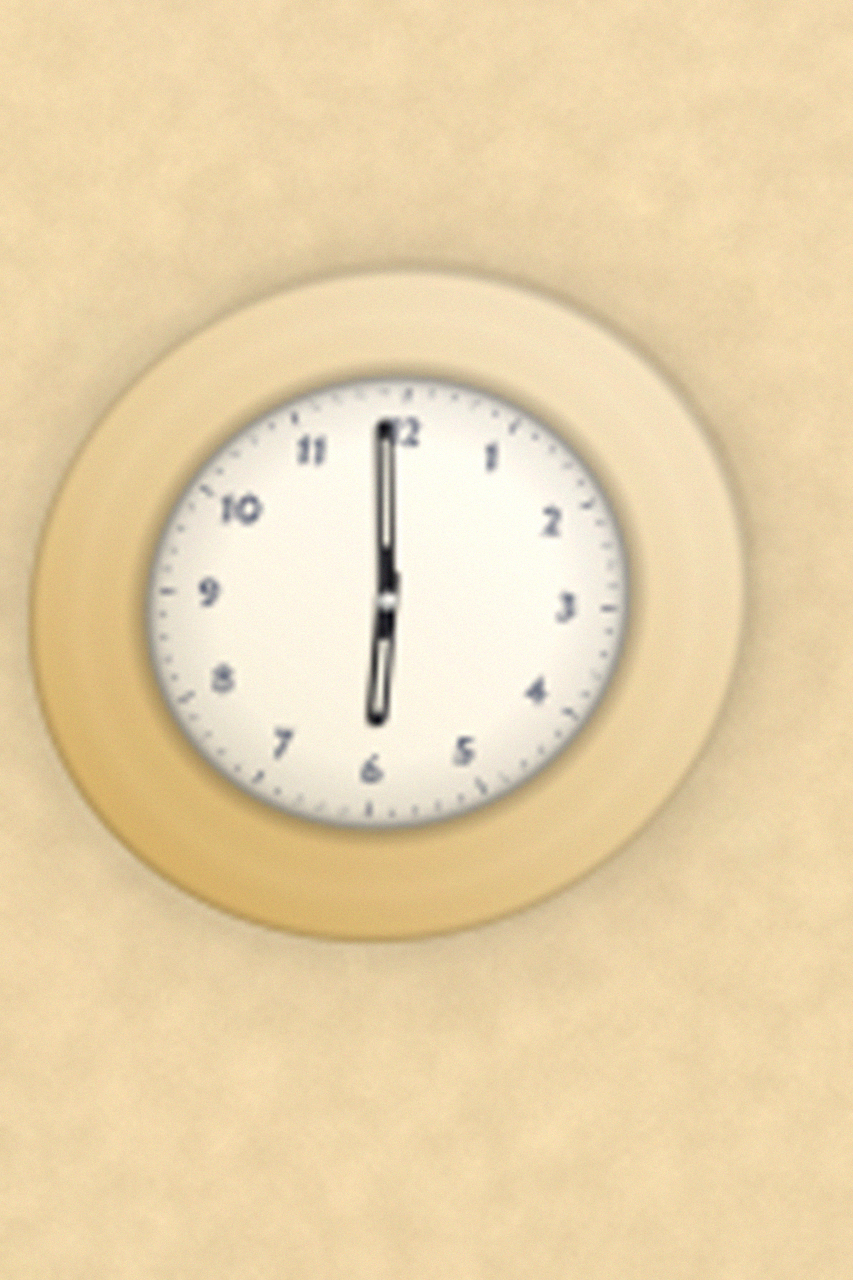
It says 5:59
